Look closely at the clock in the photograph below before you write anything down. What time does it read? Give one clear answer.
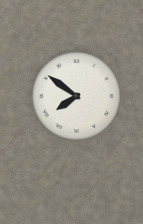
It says 7:51
